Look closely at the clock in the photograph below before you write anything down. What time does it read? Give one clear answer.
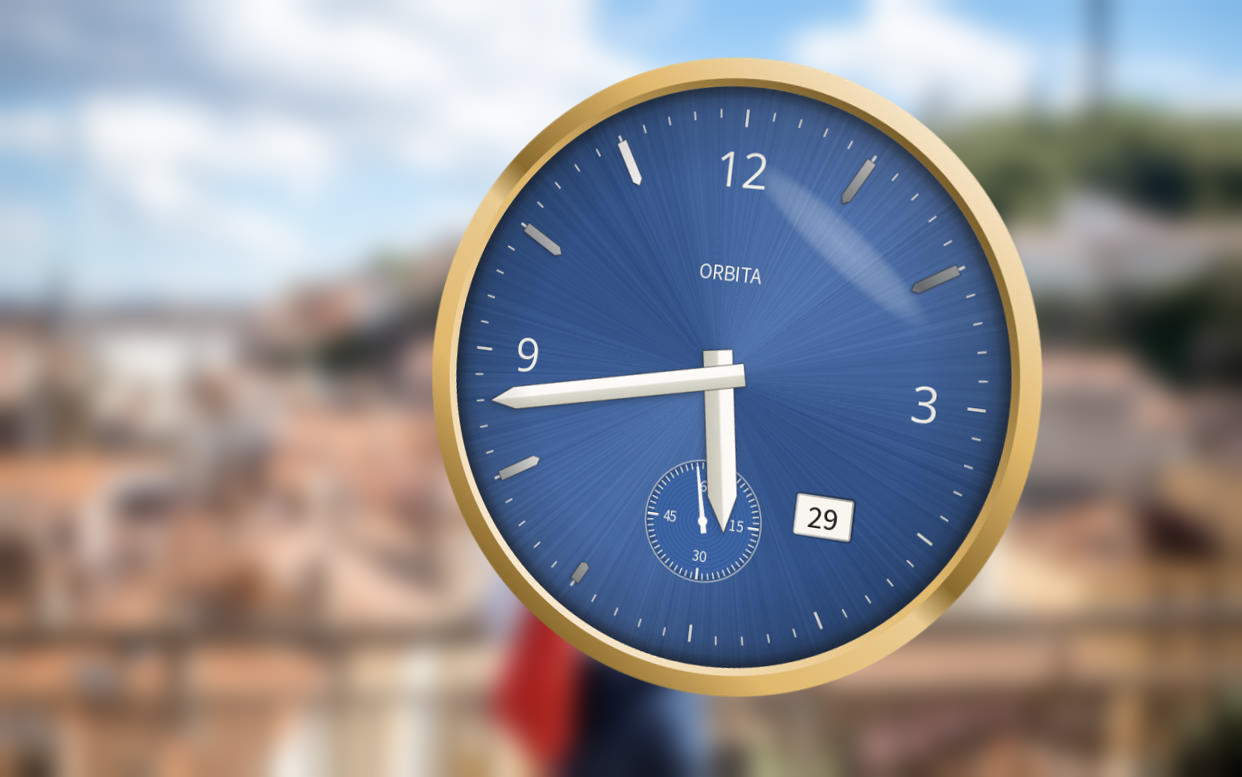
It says 5:42:58
